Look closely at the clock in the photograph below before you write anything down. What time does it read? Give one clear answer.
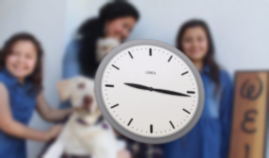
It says 9:16
